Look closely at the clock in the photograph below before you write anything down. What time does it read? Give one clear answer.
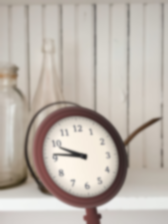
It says 9:46
